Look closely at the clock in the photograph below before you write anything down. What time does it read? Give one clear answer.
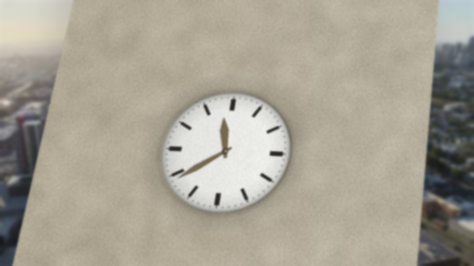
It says 11:39
